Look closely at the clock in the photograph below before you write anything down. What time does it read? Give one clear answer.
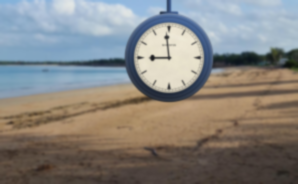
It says 8:59
